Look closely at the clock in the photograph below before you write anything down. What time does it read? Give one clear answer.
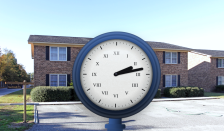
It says 2:13
